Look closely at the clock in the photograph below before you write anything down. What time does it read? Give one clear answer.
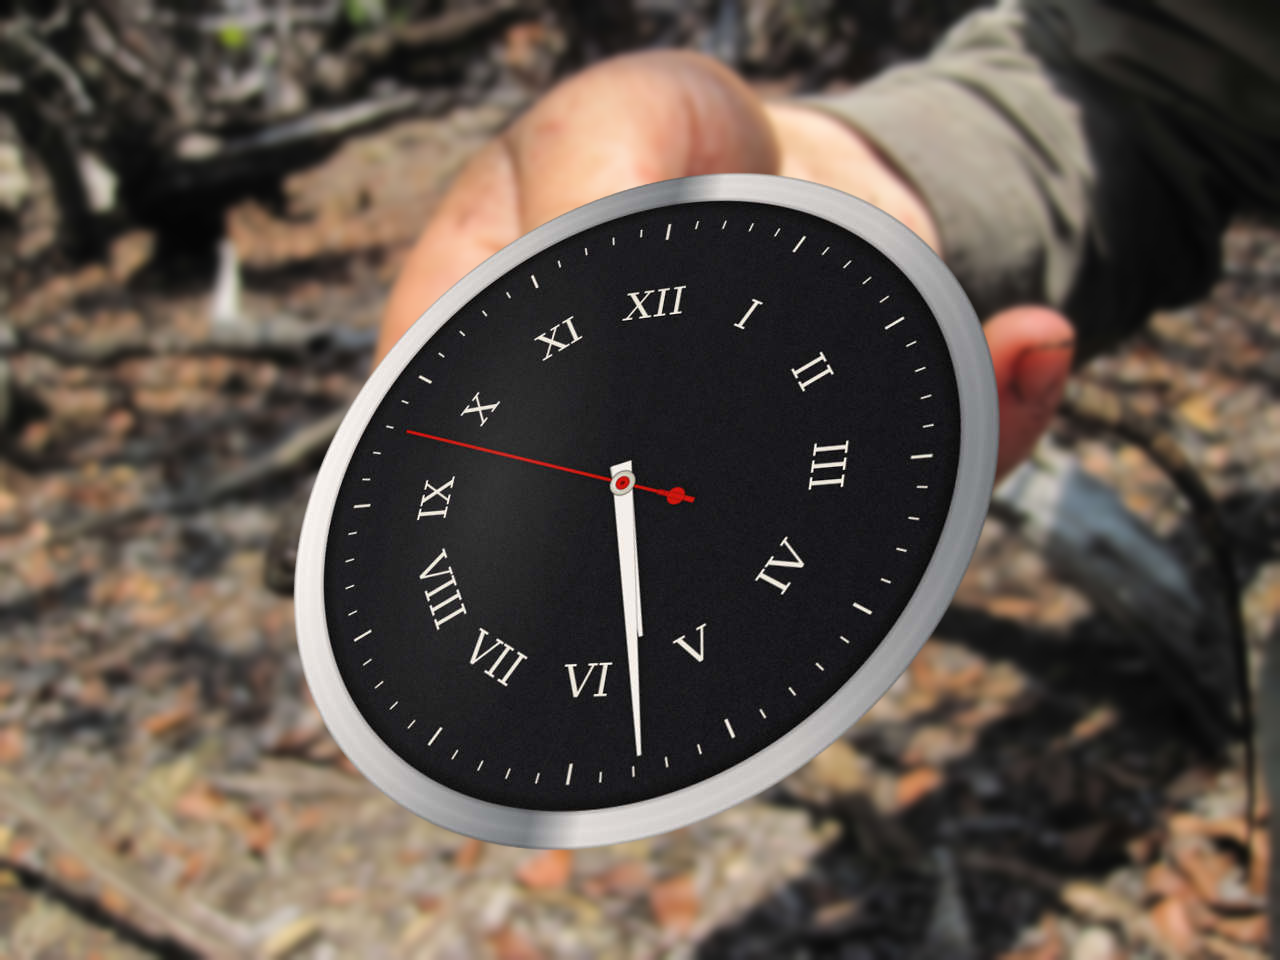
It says 5:27:48
